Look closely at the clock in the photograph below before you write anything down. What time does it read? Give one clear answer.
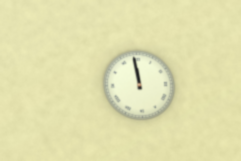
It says 11:59
